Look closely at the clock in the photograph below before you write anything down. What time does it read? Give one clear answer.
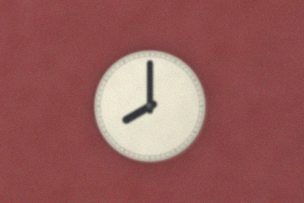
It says 8:00
